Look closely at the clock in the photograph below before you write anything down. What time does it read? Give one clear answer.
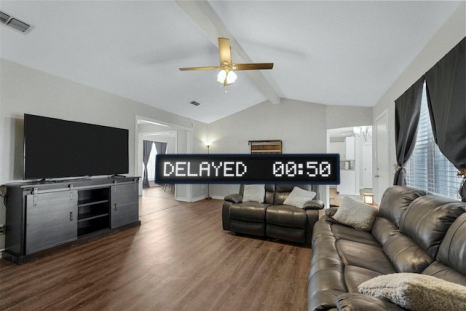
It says 0:50
